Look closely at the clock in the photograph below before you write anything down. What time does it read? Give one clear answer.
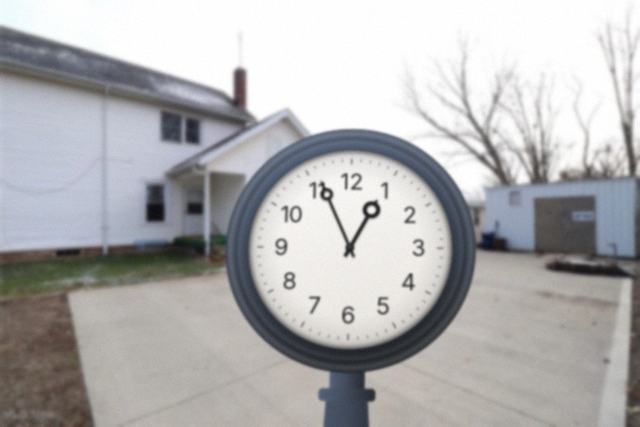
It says 12:56
